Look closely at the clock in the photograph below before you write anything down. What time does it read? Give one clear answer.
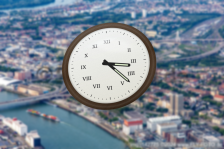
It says 3:23
